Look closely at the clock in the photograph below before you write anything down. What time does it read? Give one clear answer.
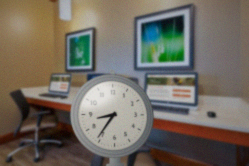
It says 8:36
